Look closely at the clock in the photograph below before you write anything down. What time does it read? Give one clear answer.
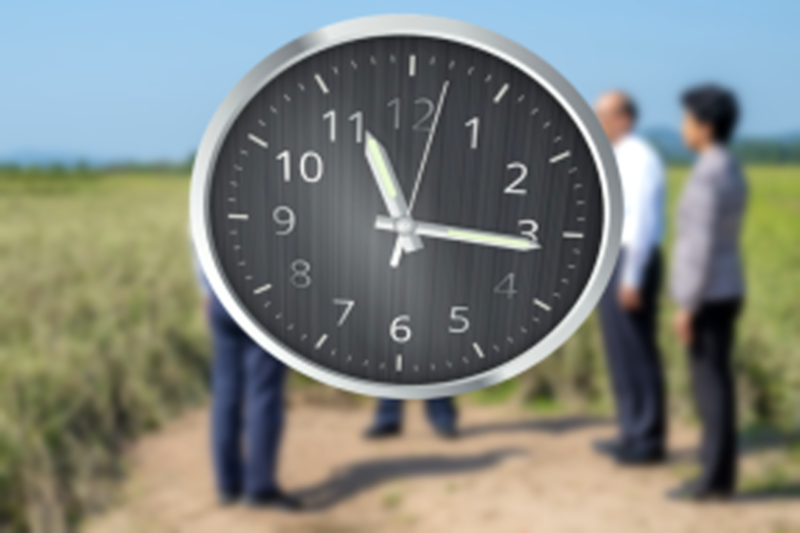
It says 11:16:02
